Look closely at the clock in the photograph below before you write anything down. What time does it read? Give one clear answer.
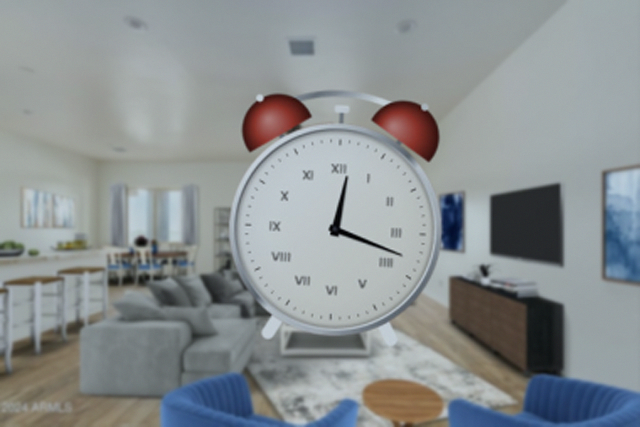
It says 12:18
